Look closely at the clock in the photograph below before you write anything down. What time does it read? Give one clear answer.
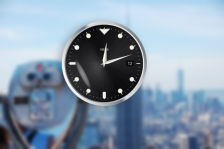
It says 12:12
